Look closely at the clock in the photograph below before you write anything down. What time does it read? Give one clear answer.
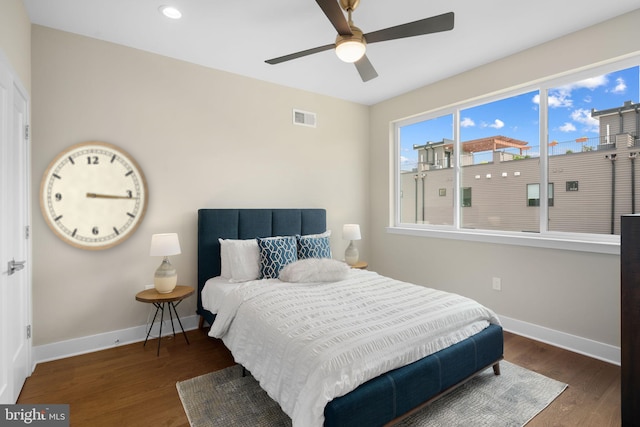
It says 3:16
